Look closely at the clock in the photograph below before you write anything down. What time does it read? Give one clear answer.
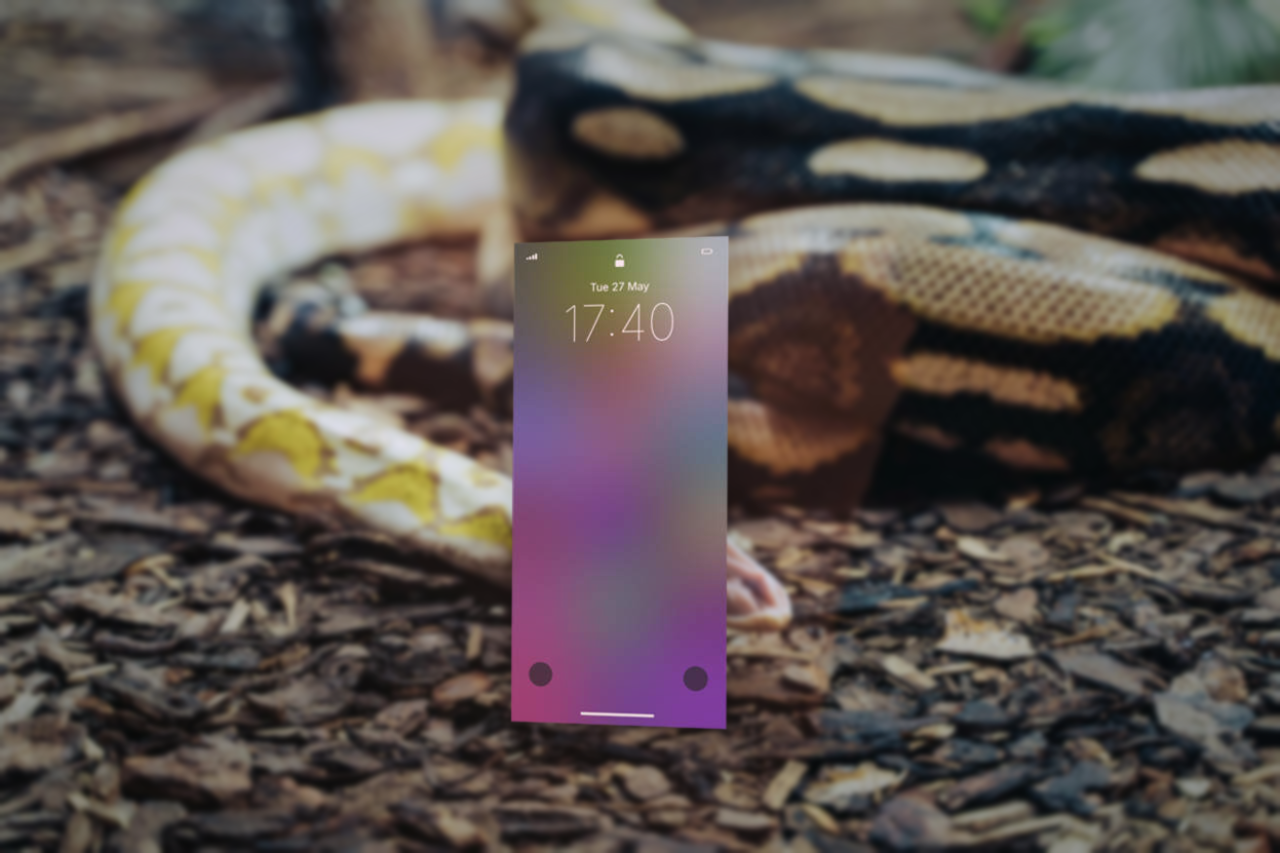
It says 17:40
